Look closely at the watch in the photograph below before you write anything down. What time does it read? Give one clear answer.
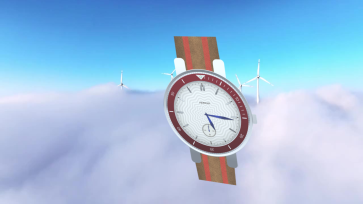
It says 5:16
